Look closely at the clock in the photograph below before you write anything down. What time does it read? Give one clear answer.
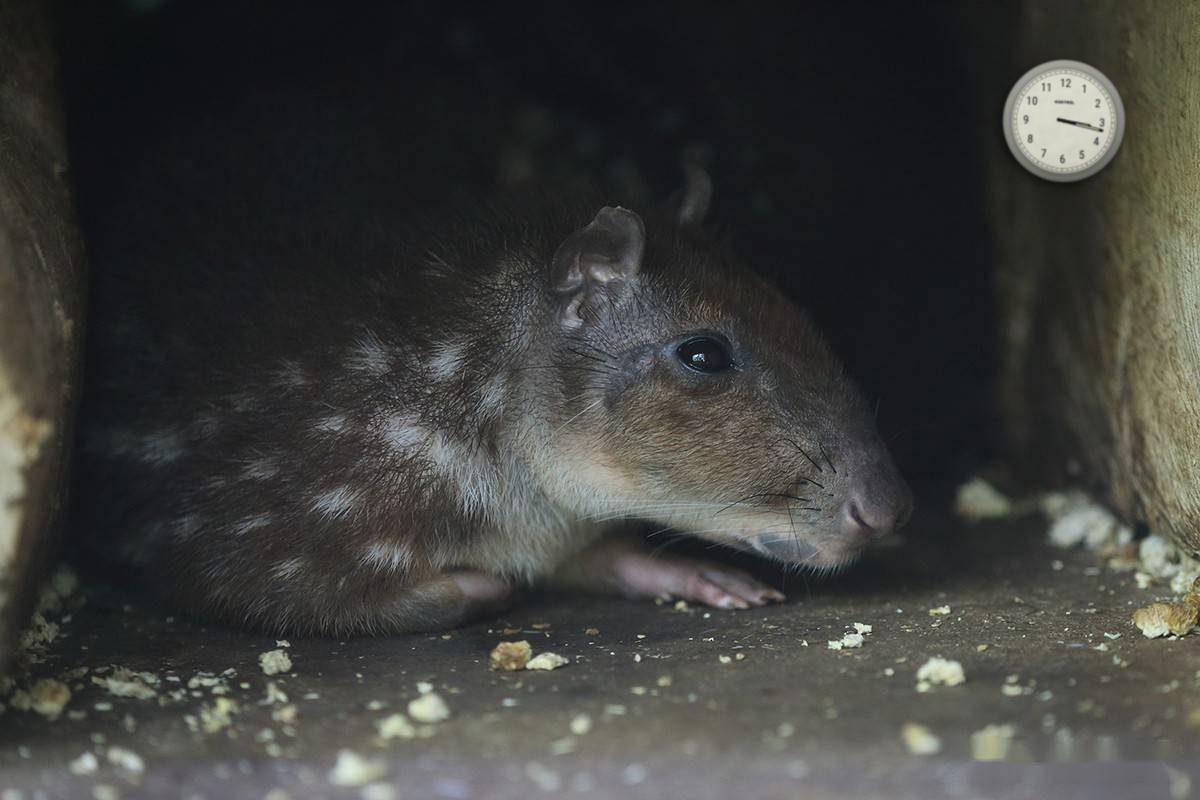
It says 3:17
